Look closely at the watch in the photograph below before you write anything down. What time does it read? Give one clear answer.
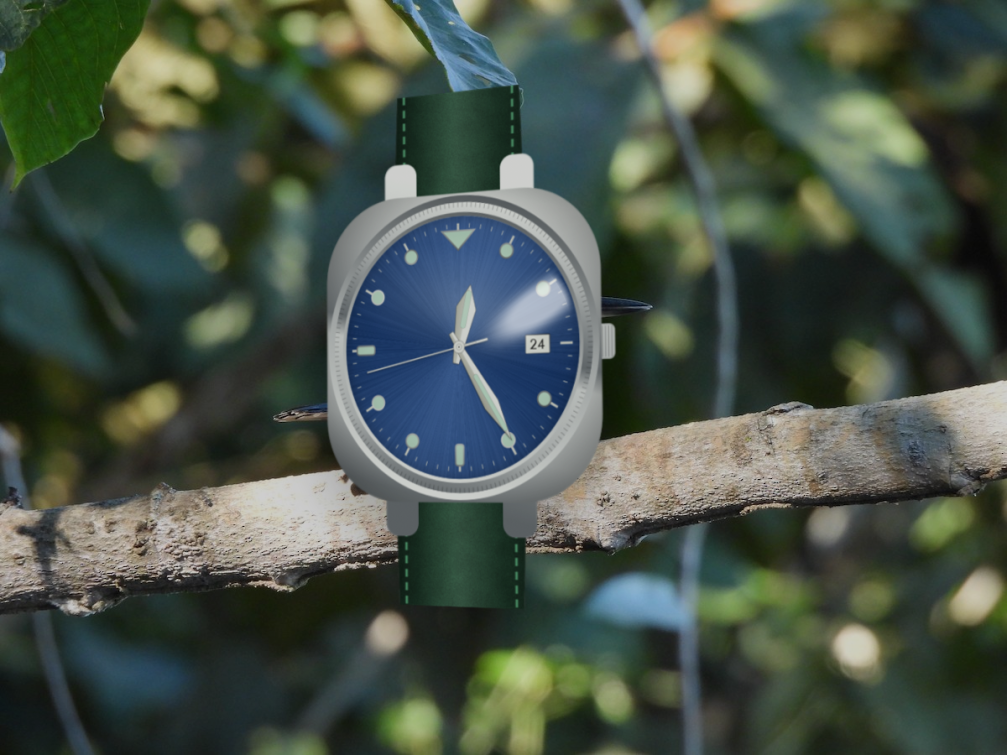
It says 12:24:43
